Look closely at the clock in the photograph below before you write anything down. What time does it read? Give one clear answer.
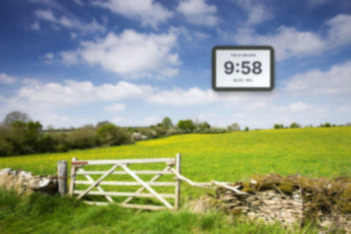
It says 9:58
